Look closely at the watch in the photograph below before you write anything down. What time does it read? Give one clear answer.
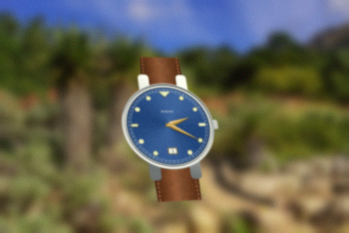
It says 2:20
